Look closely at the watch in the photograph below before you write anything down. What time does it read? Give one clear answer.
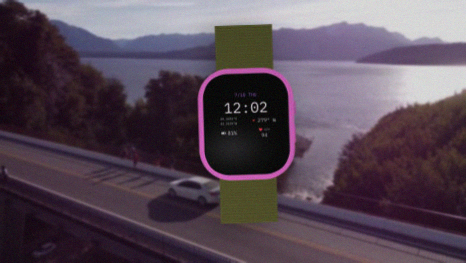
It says 12:02
